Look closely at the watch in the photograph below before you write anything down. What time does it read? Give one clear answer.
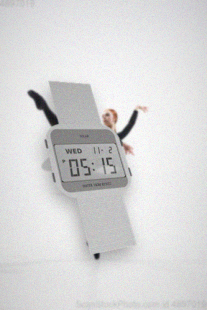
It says 5:15
